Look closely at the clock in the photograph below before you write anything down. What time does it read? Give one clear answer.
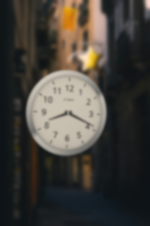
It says 8:19
